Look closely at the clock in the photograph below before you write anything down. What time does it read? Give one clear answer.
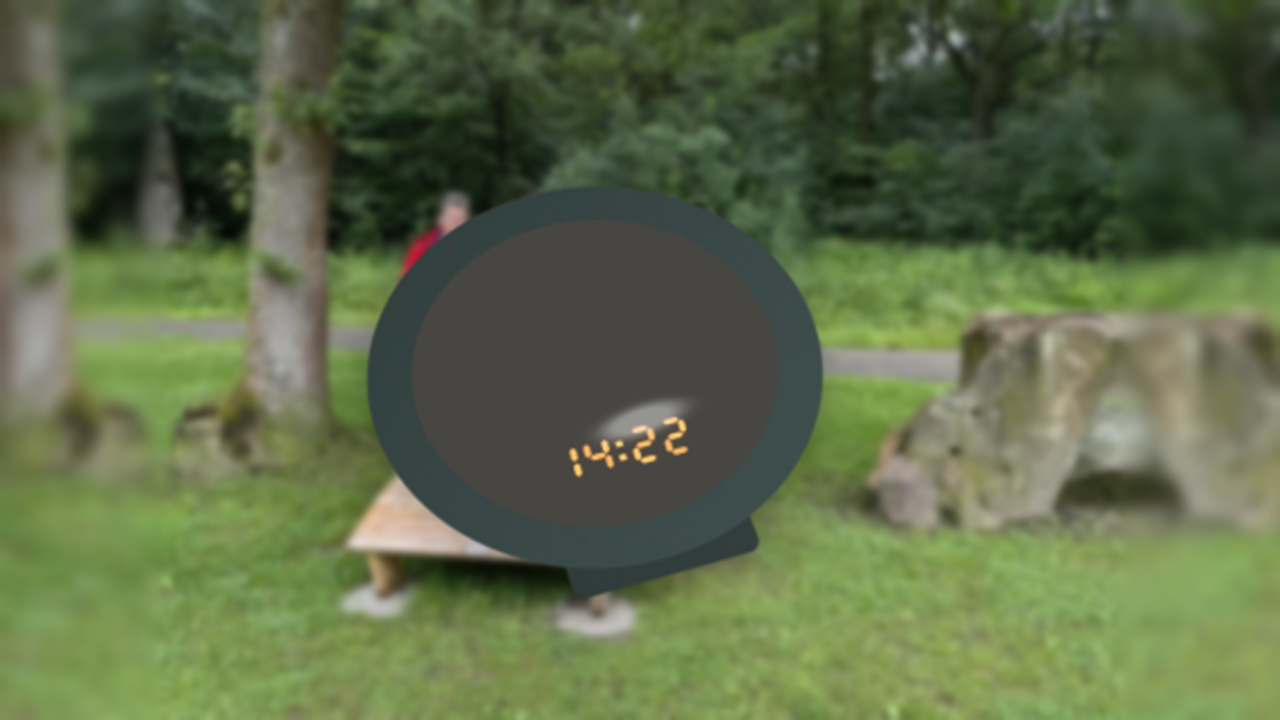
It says 14:22
